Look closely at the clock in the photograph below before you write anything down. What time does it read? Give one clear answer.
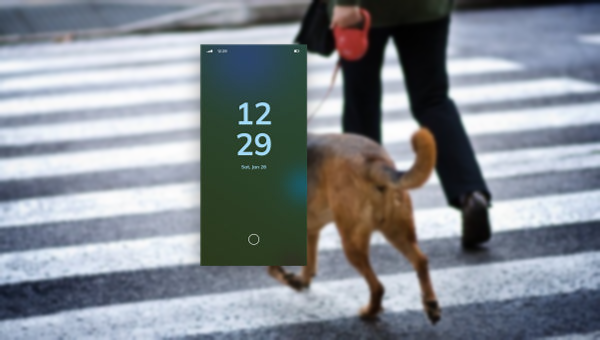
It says 12:29
